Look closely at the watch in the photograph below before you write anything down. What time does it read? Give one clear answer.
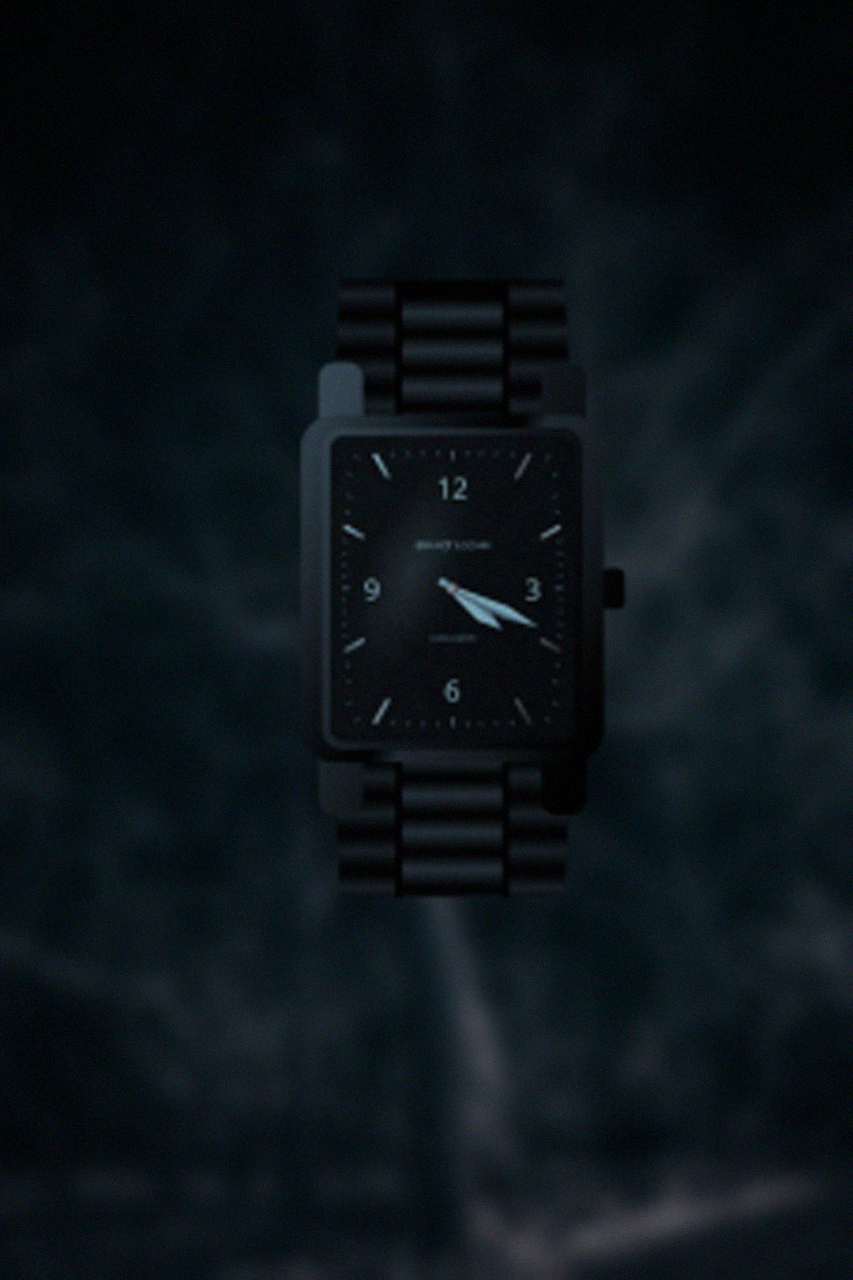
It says 4:19
